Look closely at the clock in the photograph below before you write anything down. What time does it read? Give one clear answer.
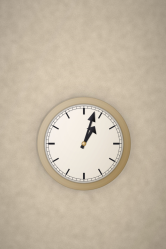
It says 1:03
